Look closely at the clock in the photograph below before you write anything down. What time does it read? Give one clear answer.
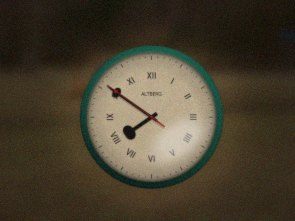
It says 7:50:51
